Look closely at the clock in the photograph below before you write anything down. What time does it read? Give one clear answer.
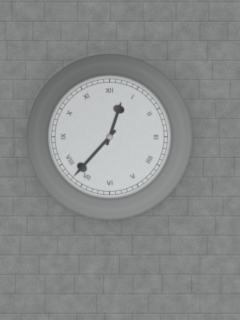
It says 12:37
